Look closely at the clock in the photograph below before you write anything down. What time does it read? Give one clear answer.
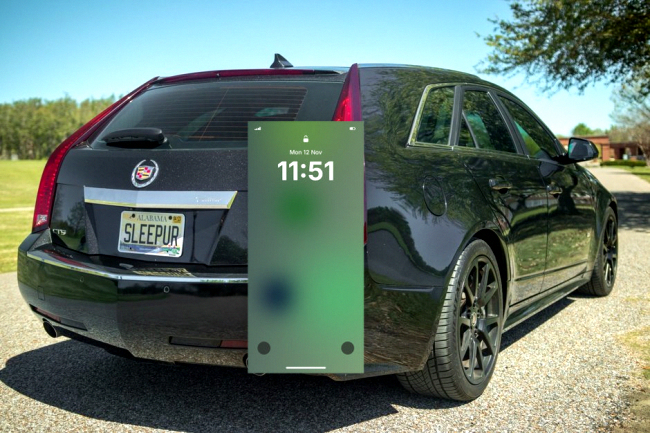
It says 11:51
